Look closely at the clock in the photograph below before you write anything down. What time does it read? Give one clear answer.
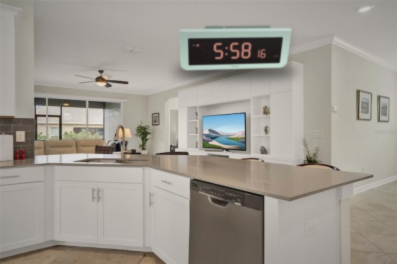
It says 5:58
